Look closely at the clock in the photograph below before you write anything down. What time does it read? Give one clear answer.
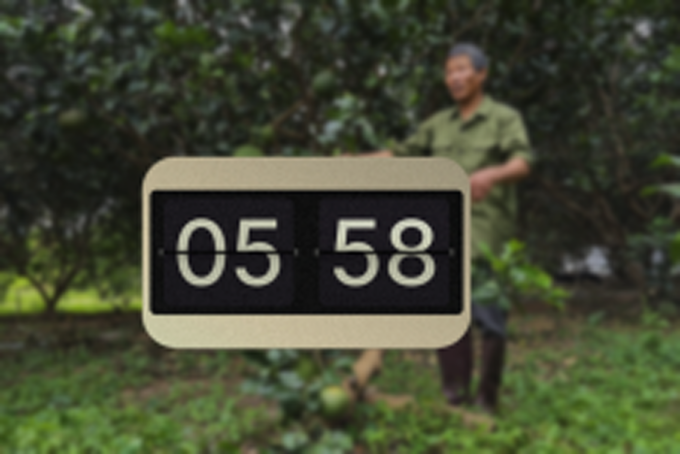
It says 5:58
